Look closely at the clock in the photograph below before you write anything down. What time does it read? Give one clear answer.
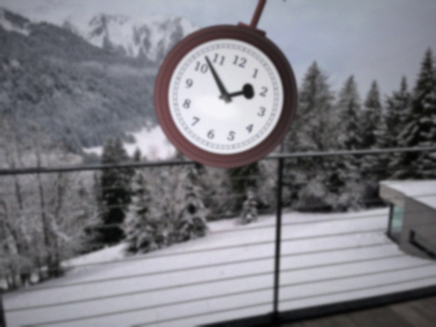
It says 1:52
